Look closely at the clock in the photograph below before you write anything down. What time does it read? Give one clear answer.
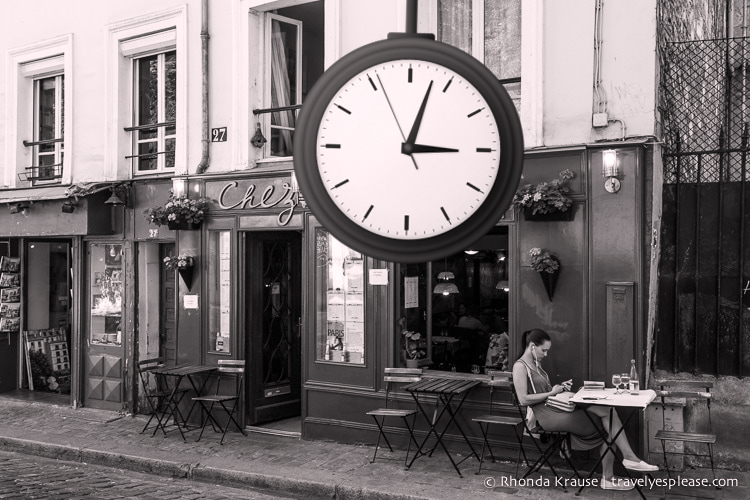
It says 3:02:56
